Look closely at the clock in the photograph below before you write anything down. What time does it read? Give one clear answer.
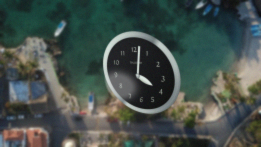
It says 4:02
